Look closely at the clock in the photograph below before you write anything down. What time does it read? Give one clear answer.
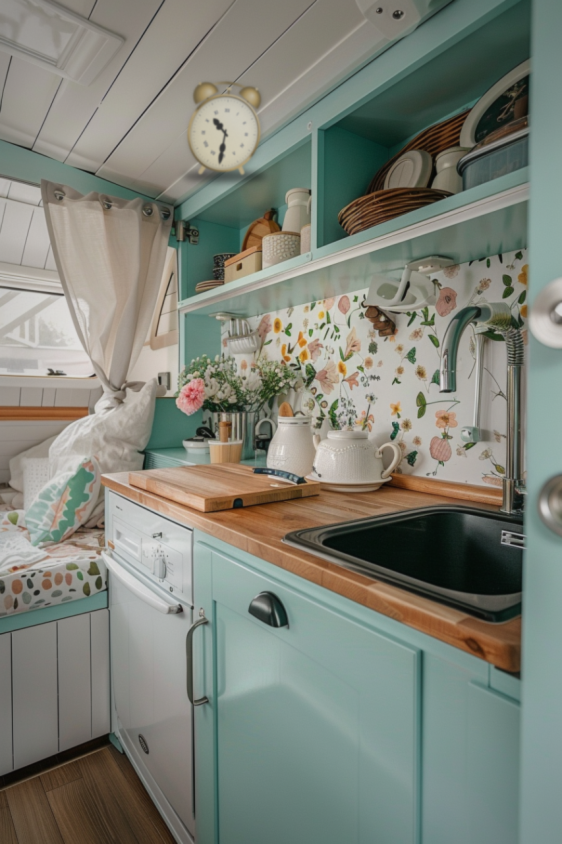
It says 10:31
